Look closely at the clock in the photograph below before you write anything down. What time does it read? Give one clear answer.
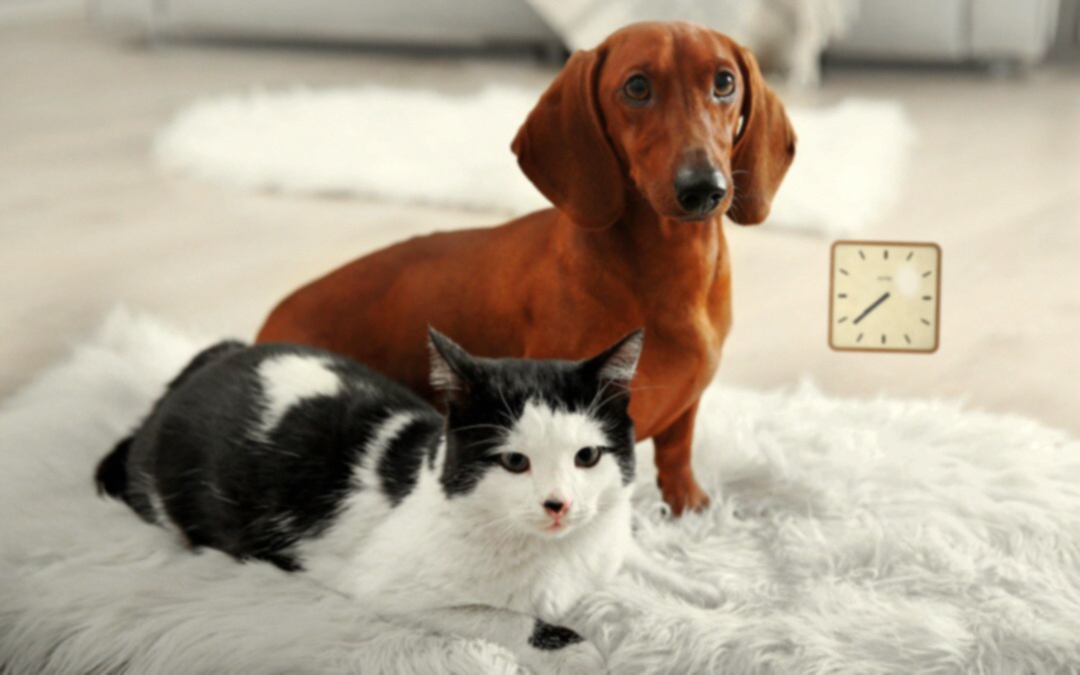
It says 7:38
